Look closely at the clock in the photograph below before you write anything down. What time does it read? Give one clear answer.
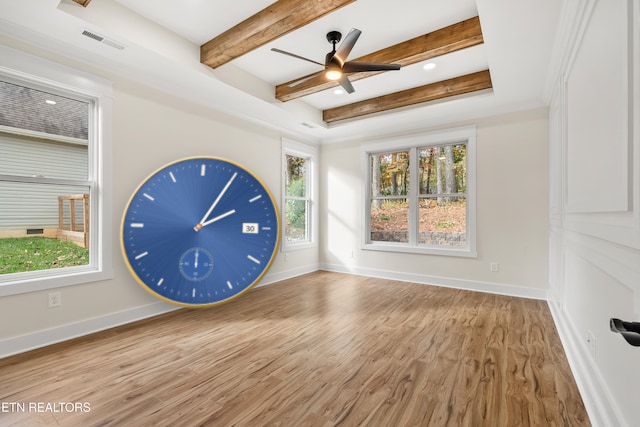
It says 2:05
